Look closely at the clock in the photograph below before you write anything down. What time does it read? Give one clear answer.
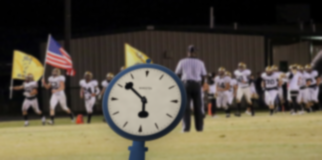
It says 5:52
